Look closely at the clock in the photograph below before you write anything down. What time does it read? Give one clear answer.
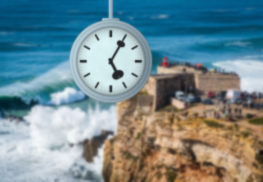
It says 5:05
